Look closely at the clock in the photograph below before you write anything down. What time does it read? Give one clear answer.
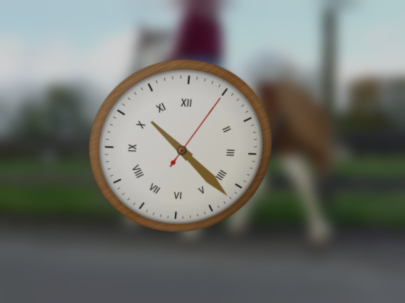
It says 10:22:05
